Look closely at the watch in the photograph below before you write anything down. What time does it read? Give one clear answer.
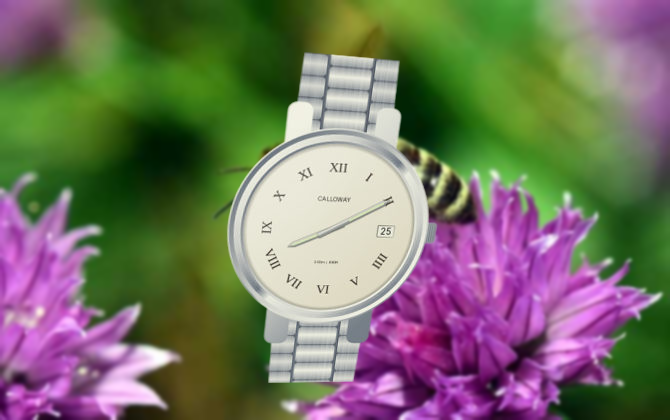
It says 8:10
